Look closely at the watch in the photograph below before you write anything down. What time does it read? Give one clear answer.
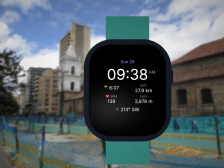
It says 9:38
